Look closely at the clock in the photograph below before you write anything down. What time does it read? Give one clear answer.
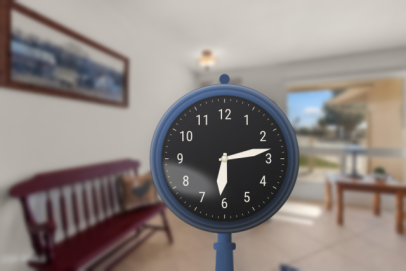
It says 6:13
